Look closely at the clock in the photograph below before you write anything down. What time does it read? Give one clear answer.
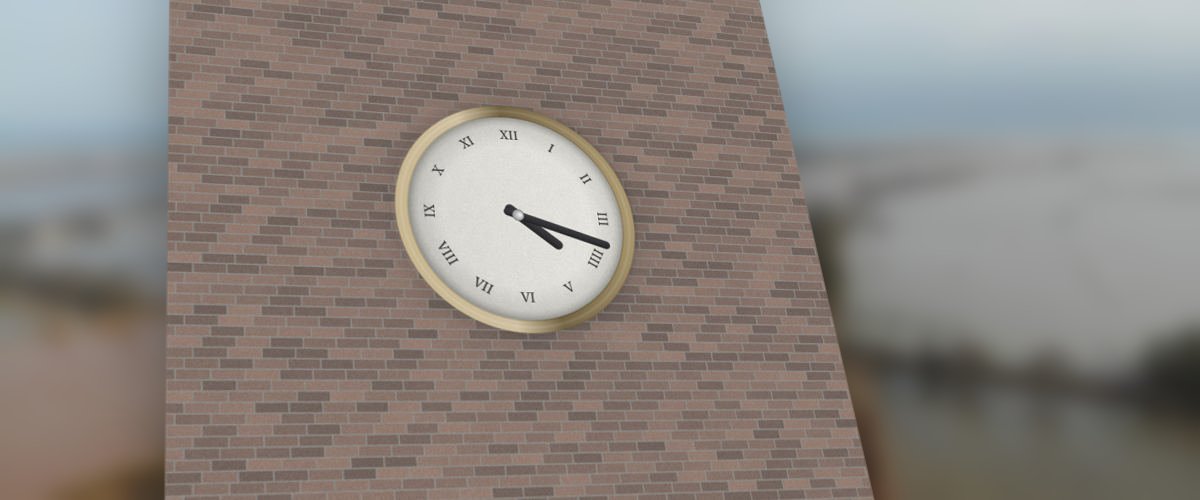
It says 4:18
